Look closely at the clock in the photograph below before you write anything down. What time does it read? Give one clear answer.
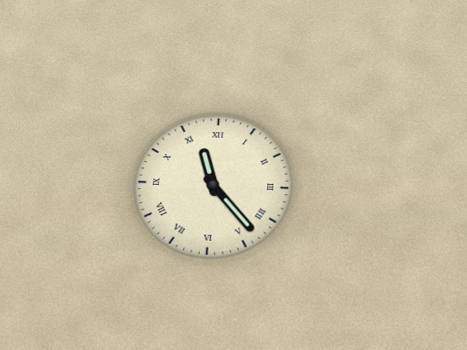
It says 11:23
